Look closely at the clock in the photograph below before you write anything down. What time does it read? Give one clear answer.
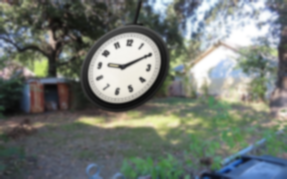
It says 9:10
